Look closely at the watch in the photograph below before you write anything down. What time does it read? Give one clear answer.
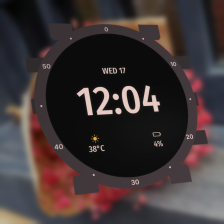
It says 12:04
